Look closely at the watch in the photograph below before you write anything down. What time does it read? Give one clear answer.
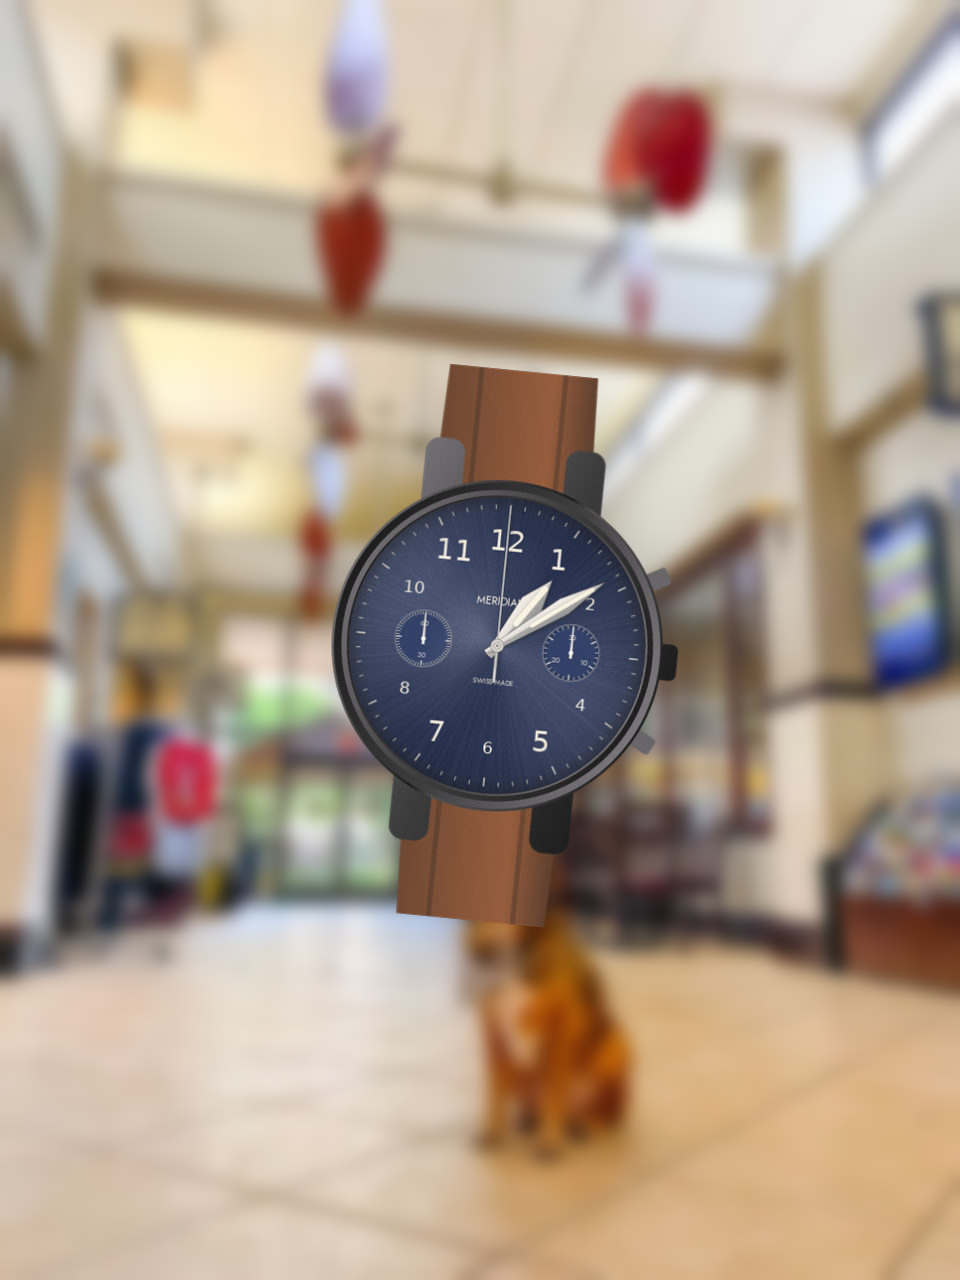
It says 1:09
